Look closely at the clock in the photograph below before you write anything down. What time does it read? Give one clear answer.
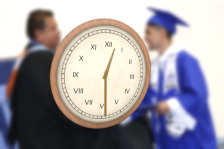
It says 12:29
